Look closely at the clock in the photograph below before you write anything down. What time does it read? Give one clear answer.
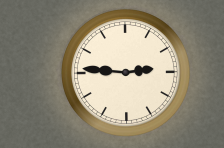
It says 2:46
